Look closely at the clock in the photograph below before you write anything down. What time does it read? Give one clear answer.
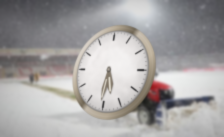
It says 5:31
